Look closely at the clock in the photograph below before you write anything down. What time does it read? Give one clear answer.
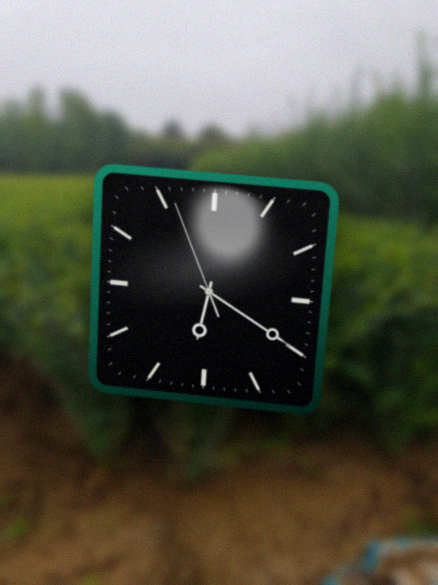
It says 6:19:56
